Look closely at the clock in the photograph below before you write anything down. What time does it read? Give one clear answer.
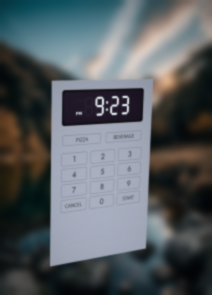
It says 9:23
